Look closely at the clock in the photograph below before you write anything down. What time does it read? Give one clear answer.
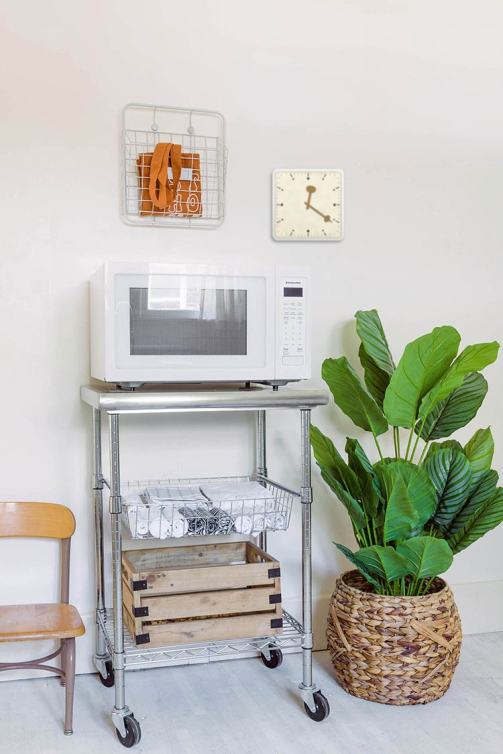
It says 12:21
